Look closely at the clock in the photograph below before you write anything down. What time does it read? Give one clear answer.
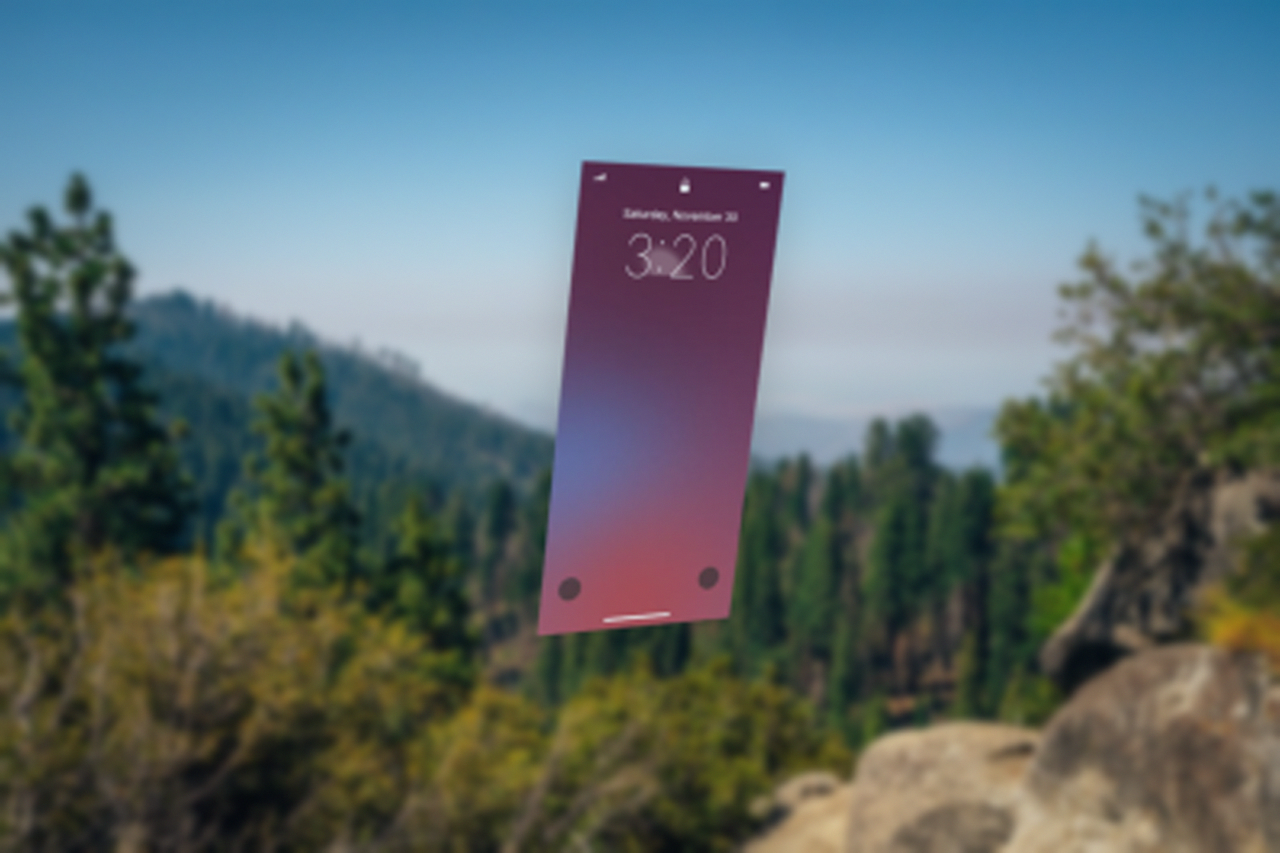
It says 3:20
